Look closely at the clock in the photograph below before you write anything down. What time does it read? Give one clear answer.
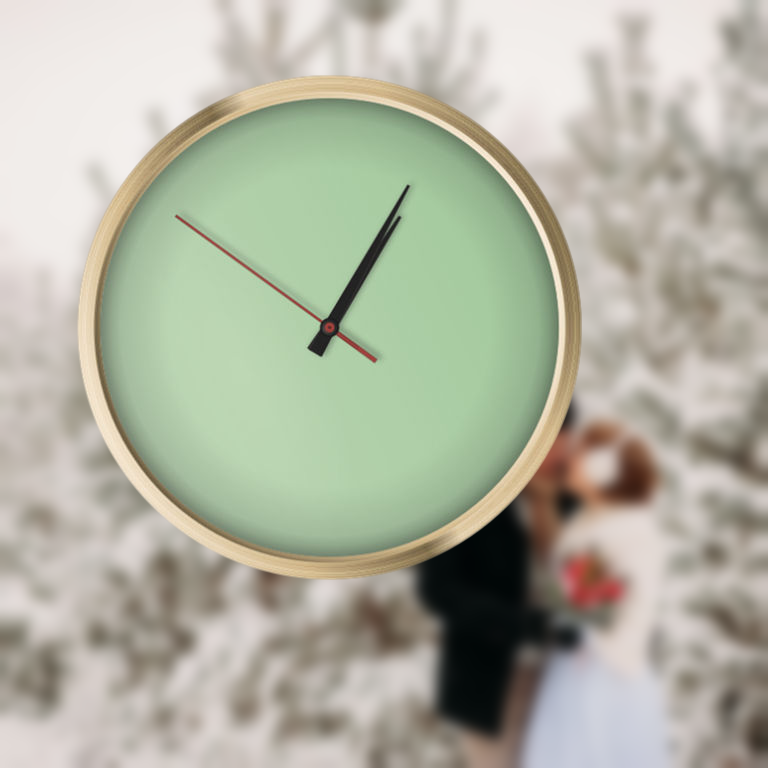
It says 1:04:51
